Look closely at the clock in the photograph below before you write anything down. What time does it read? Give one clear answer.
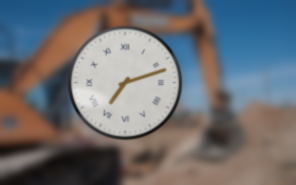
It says 7:12
